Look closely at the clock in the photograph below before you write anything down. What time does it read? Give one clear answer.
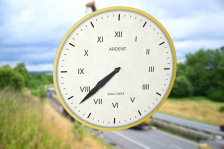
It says 7:38
